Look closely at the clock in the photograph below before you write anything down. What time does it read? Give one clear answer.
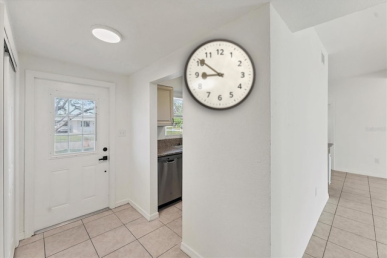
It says 8:51
